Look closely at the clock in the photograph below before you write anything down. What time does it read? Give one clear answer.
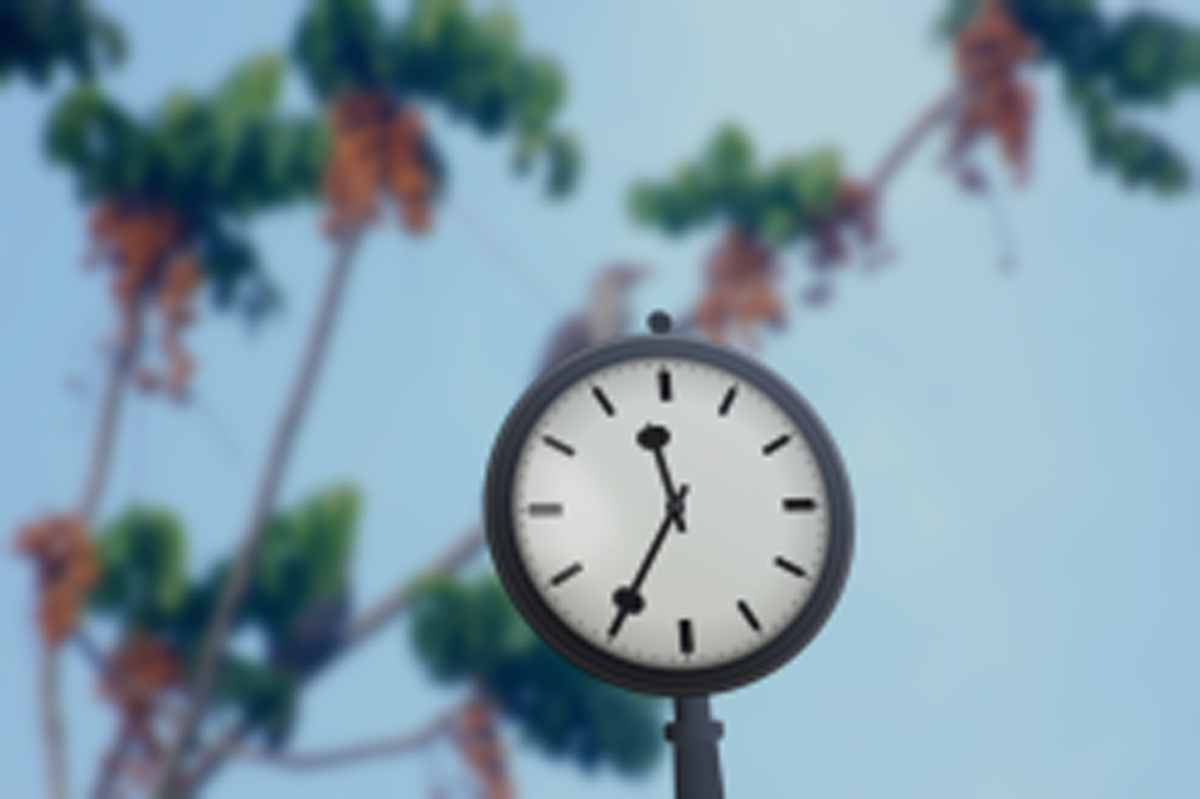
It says 11:35
